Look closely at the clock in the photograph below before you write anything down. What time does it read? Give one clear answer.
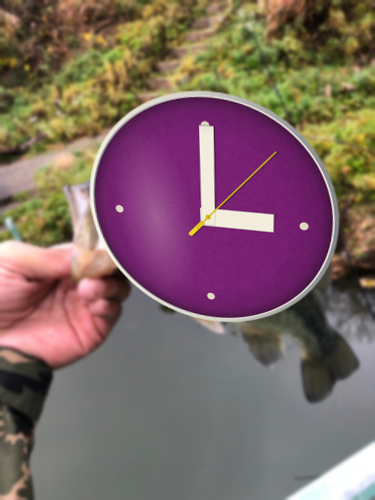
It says 3:00:07
